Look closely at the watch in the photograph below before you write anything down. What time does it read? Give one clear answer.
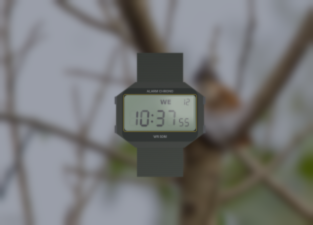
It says 10:37
